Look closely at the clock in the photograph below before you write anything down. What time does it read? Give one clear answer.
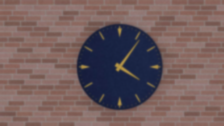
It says 4:06
